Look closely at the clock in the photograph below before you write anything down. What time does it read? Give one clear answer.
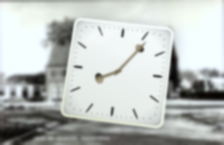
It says 8:06
